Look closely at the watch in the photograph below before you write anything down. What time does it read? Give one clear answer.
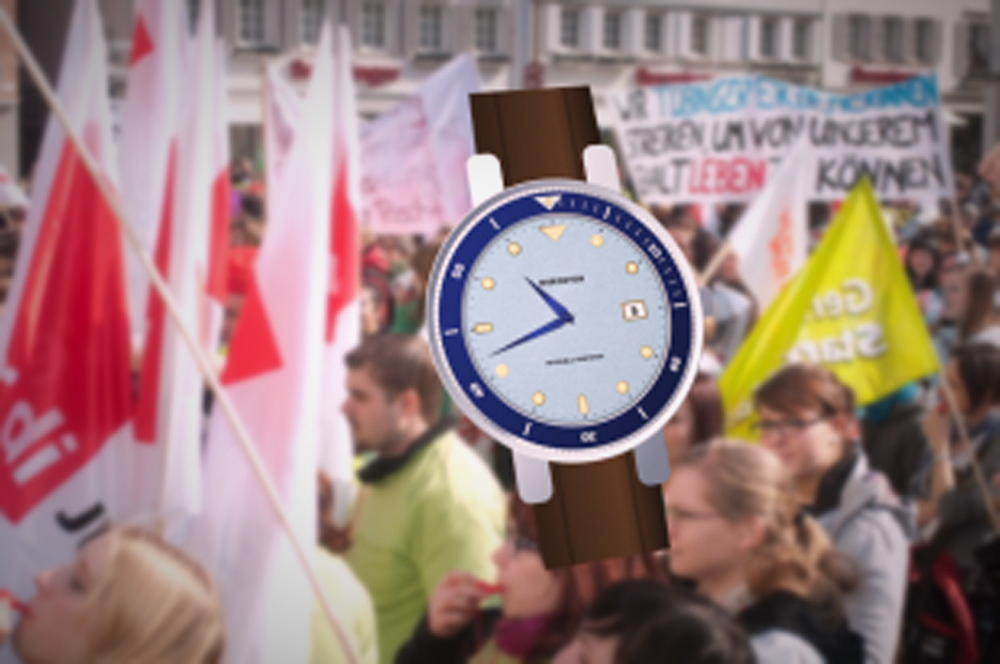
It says 10:42
